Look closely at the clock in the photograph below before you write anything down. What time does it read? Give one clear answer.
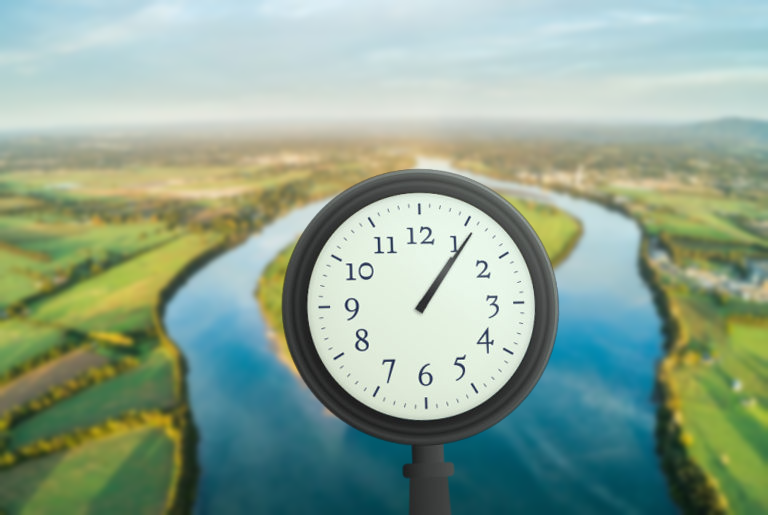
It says 1:06
